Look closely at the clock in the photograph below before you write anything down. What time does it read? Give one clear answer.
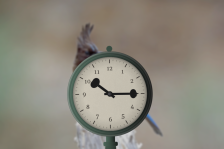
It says 10:15
